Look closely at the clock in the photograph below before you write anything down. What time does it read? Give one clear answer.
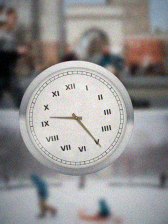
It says 9:25
